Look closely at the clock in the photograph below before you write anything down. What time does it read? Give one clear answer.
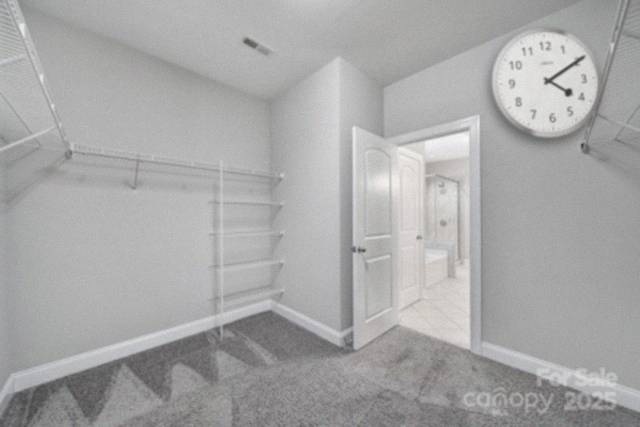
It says 4:10
